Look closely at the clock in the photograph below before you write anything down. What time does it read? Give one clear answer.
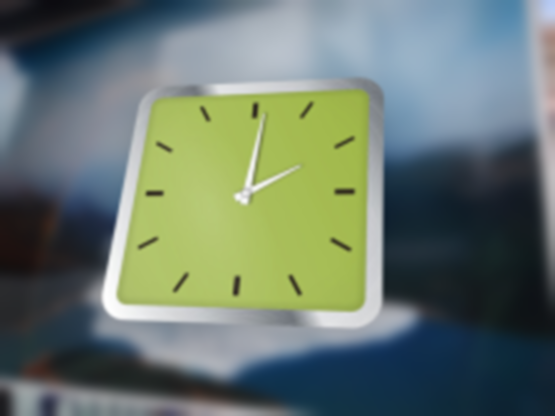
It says 2:01
